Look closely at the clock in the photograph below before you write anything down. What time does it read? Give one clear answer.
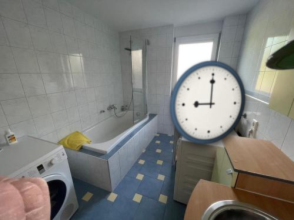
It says 9:00
